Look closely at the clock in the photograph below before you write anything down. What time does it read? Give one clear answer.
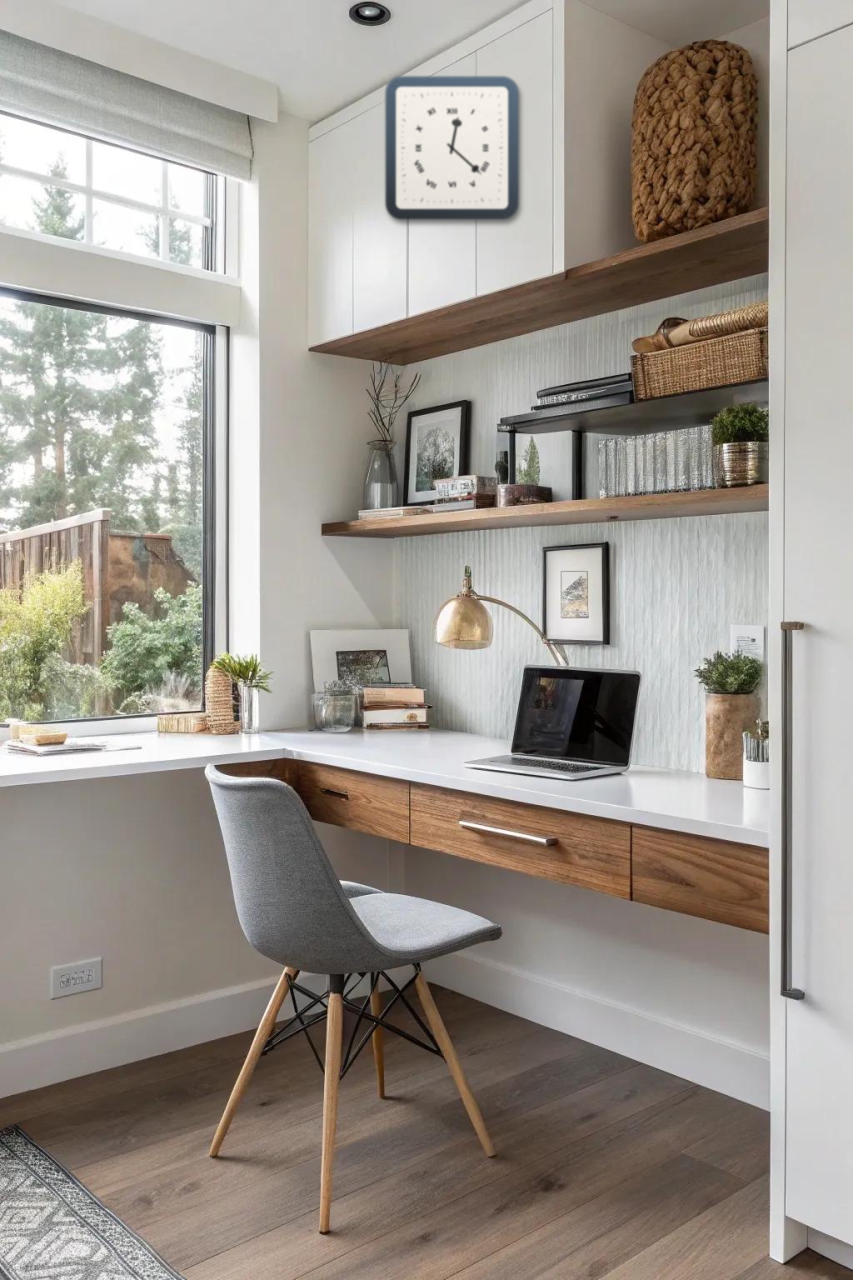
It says 12:22
